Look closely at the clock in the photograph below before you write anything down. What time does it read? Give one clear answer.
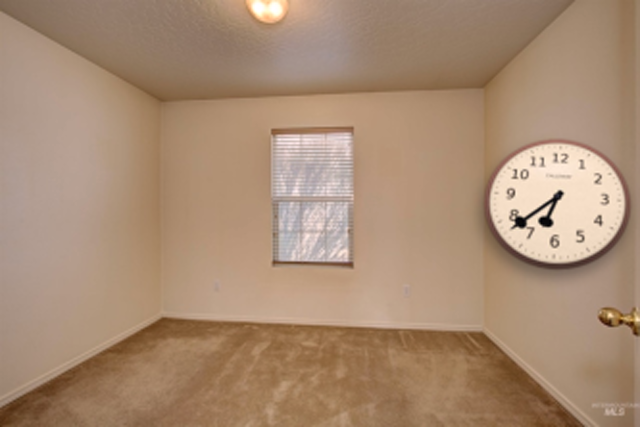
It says 6:38
